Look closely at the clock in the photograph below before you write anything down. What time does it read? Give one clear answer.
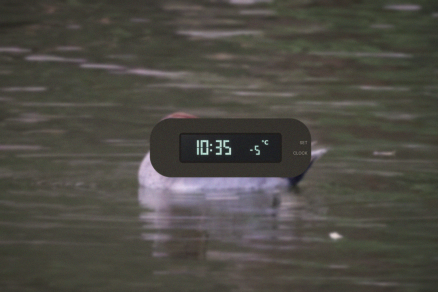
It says 10:35
